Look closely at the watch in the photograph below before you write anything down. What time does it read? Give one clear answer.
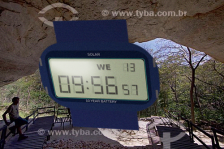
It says 9:56:57
